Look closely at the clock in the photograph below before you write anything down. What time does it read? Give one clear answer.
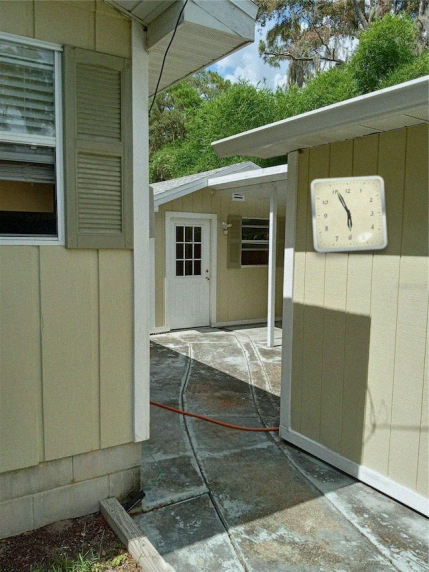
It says 5:56
